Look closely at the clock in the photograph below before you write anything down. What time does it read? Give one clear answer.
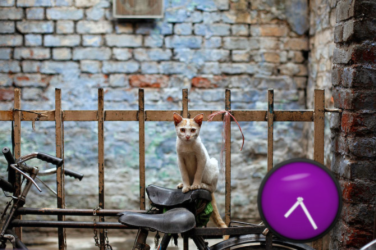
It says 7:25
